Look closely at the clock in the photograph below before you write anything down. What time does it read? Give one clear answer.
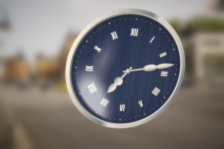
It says 7:13
